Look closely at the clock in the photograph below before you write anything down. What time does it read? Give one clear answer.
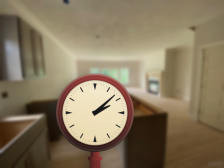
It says 2:08
